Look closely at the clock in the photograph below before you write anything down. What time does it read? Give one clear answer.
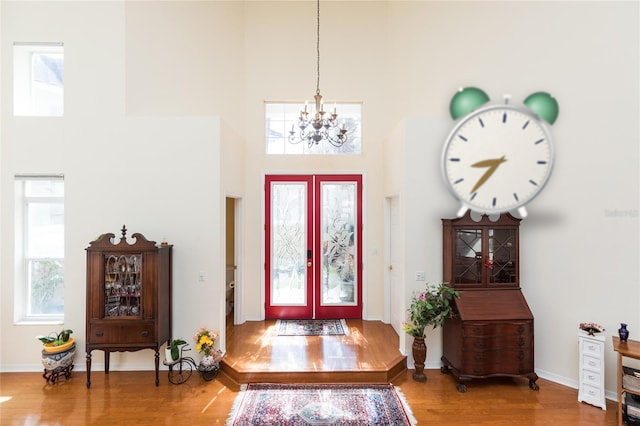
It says 8:36
